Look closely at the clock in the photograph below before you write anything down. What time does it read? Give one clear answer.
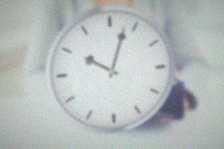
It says 10:03
